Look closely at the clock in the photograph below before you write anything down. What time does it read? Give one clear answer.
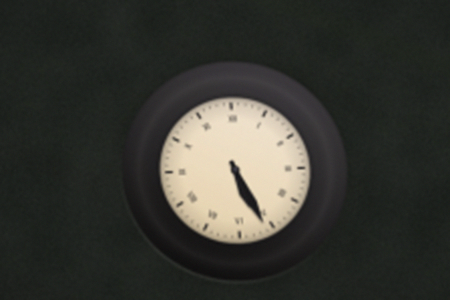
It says 5:26
